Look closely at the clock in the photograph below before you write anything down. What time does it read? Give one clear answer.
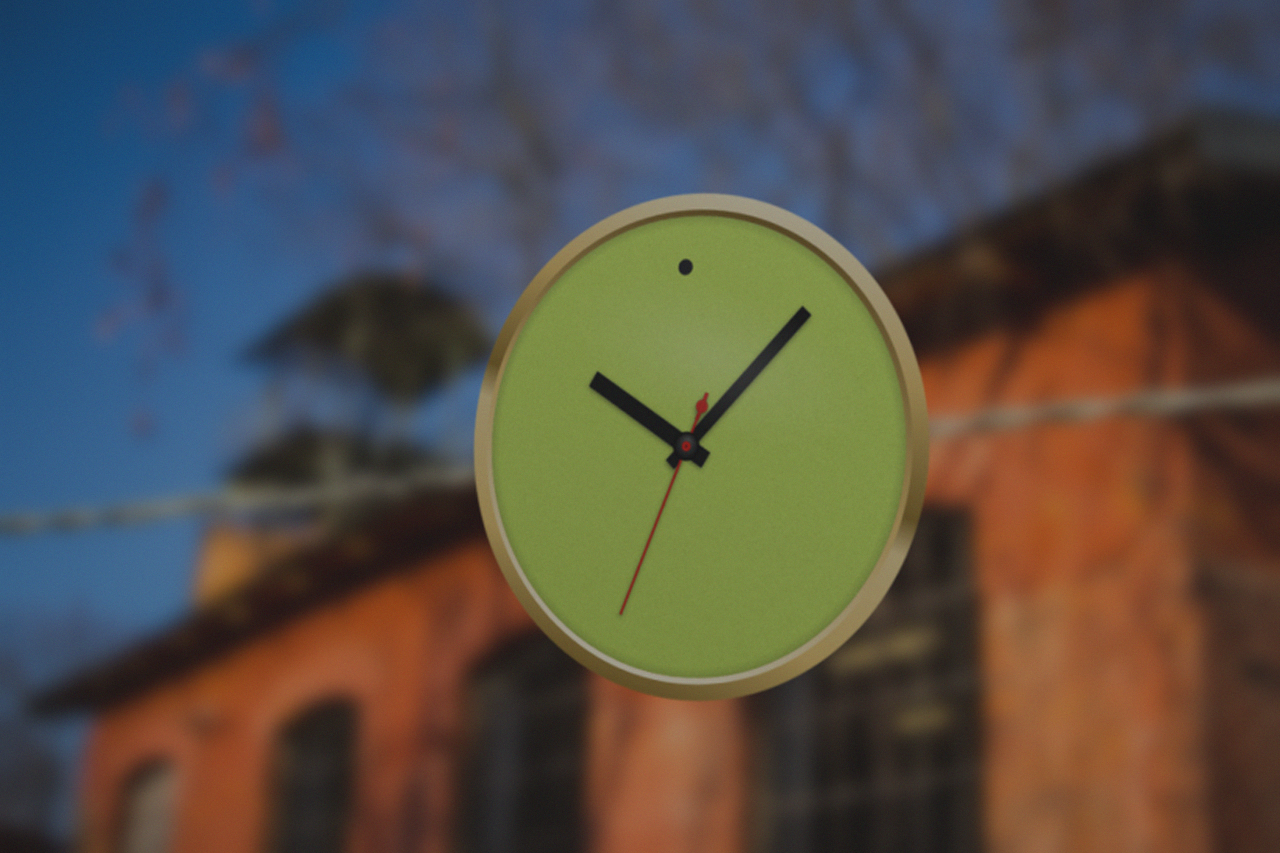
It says 10:07:34
